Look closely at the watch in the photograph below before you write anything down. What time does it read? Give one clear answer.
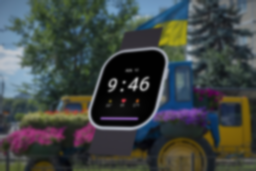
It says 9:46
